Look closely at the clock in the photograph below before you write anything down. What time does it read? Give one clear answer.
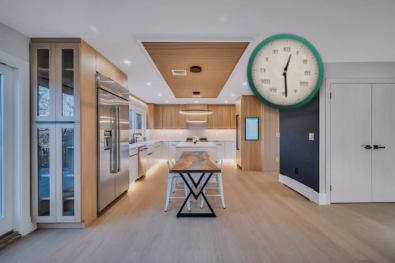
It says 12:29
